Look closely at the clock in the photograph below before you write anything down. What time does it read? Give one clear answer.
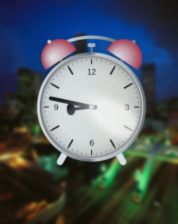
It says 8:47
